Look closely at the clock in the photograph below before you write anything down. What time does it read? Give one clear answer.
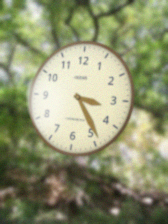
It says 3:24
